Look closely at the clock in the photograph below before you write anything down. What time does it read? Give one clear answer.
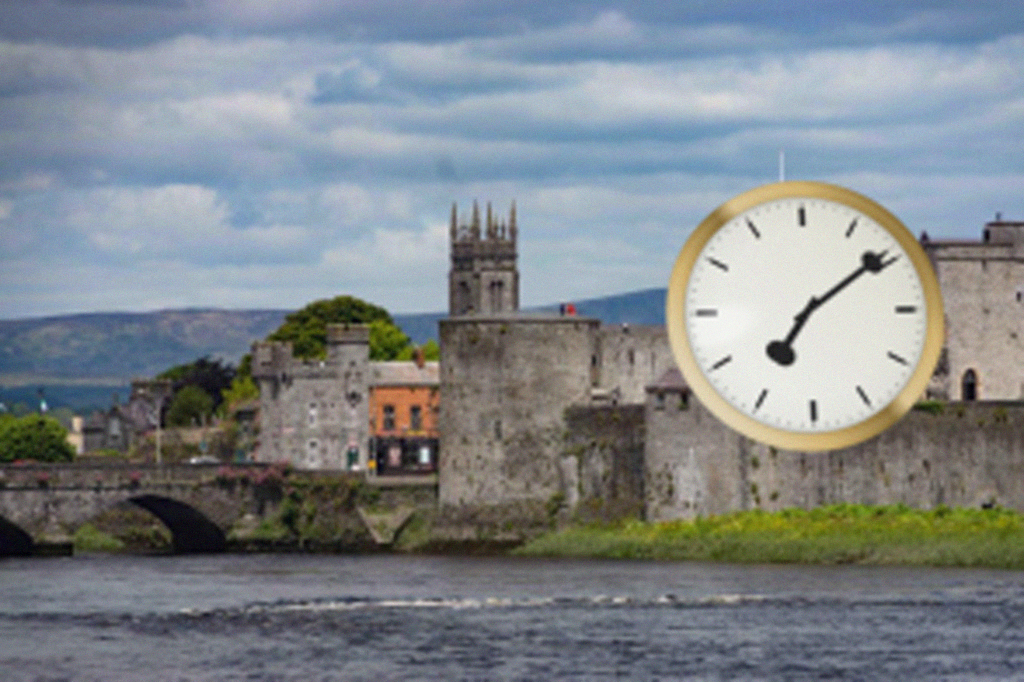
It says 7:09
